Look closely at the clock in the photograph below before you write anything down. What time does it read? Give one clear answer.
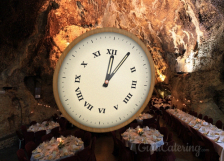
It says 12:05
